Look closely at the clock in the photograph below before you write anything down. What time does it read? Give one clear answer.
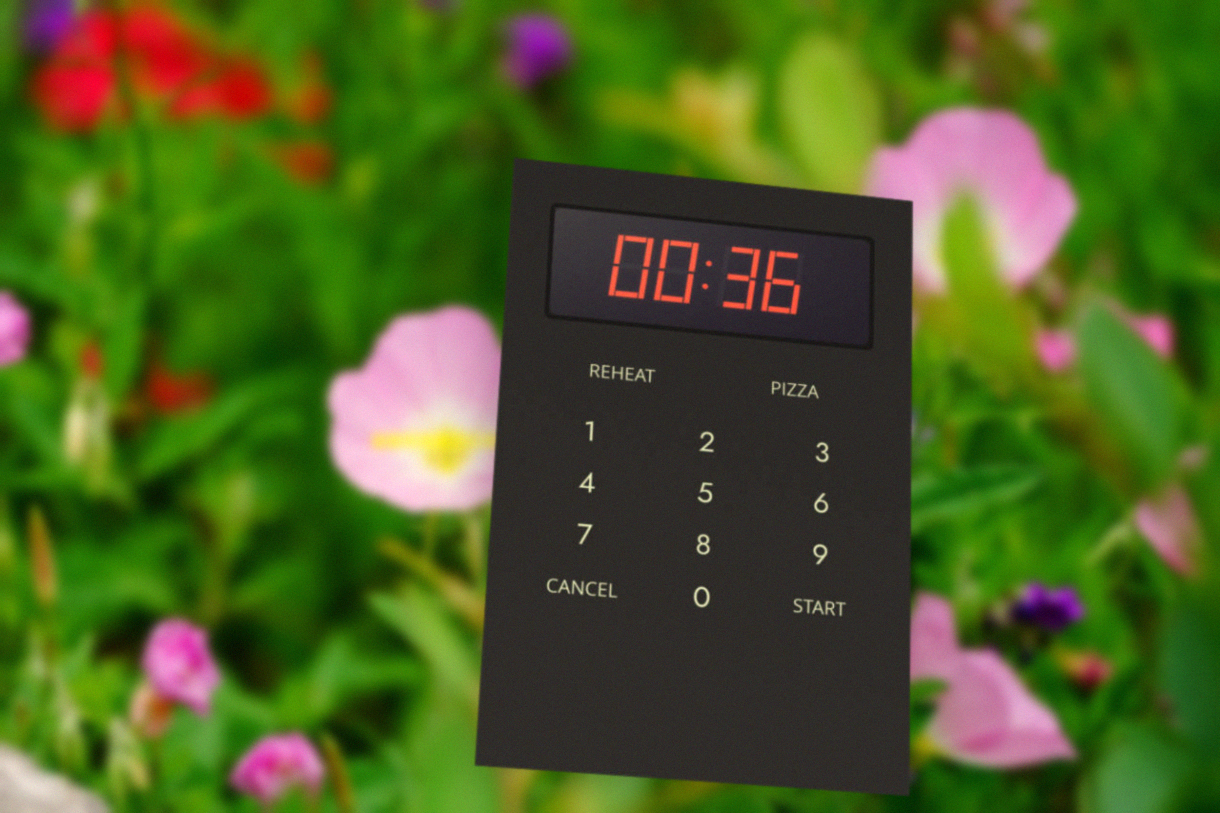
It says 0:36
